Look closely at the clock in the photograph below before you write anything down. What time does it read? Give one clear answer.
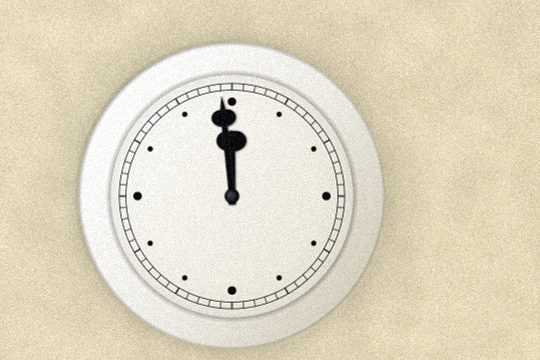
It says 11:59
